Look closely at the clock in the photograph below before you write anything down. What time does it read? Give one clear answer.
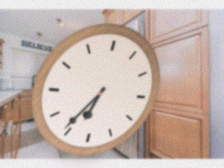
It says 6:36
